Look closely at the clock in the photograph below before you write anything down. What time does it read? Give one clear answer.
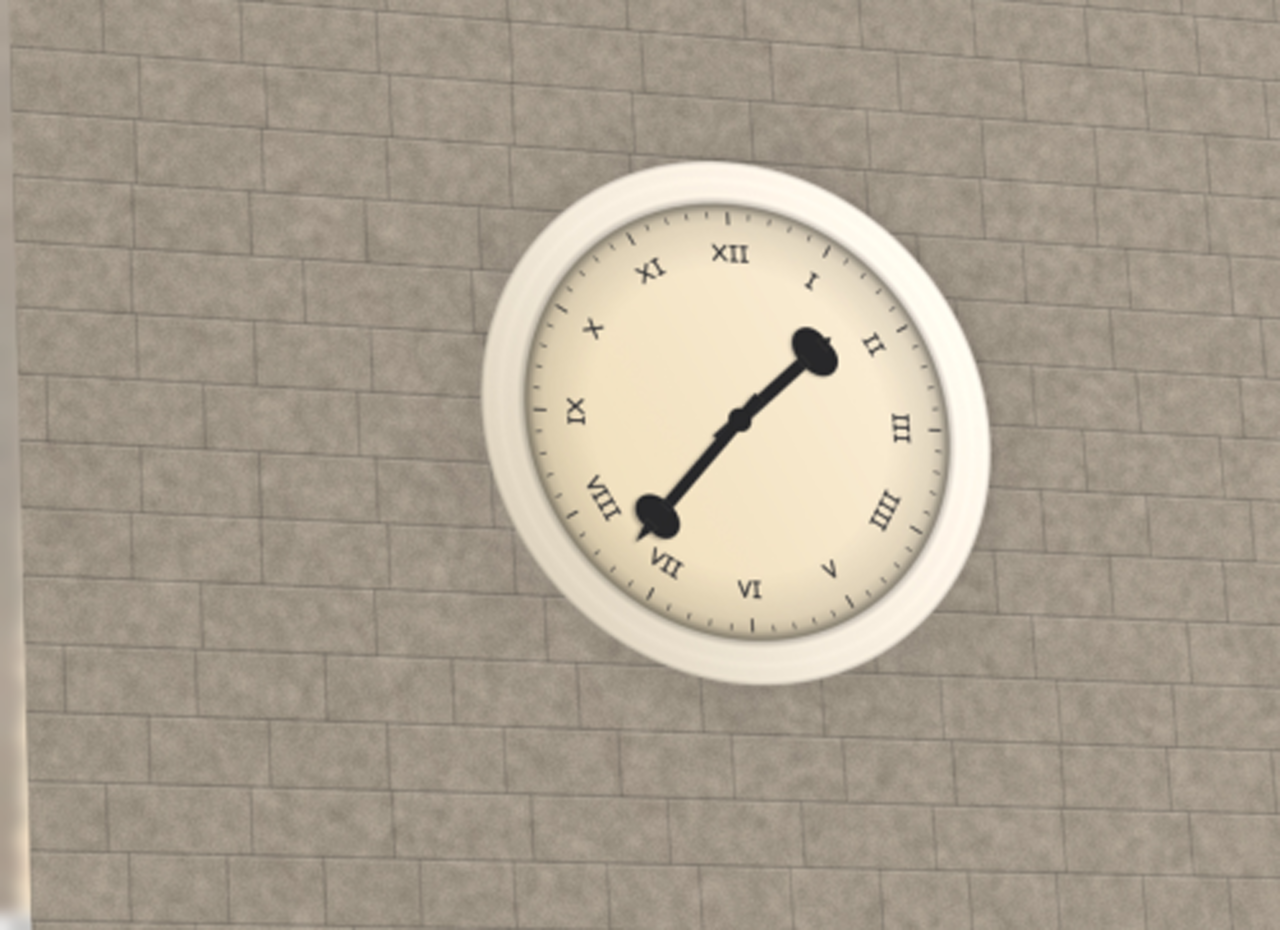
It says 1:37
